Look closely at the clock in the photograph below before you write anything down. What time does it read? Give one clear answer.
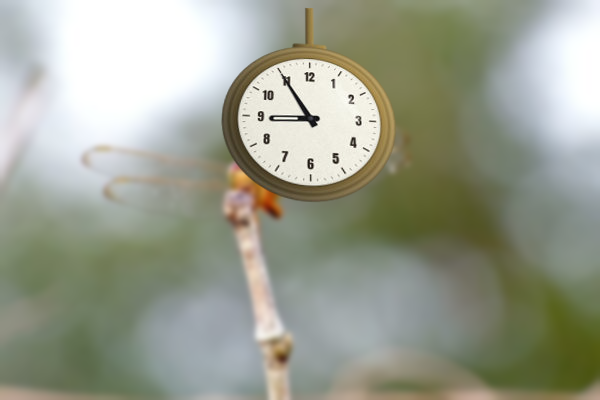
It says 8:55
